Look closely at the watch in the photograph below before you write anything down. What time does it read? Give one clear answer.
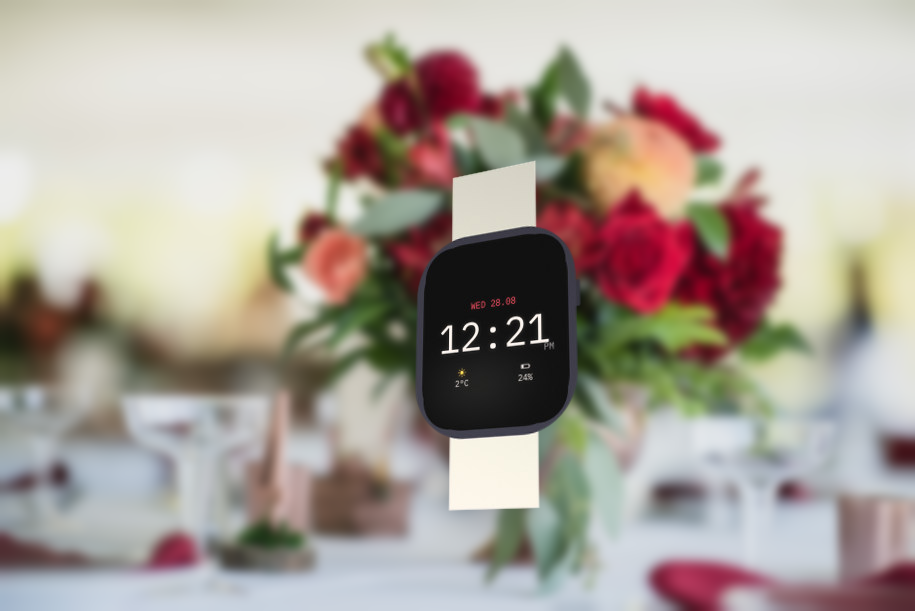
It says 12:21
